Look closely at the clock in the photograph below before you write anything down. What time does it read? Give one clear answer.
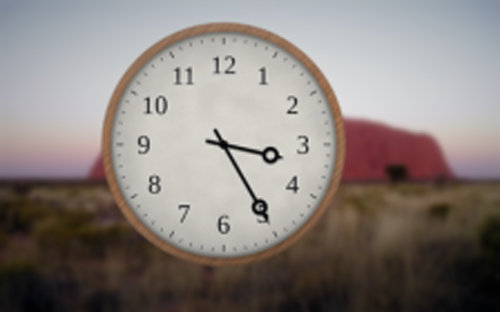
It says 3:25
